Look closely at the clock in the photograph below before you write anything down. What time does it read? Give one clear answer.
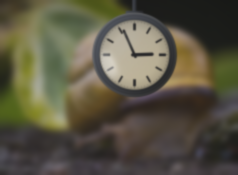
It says 2:56
